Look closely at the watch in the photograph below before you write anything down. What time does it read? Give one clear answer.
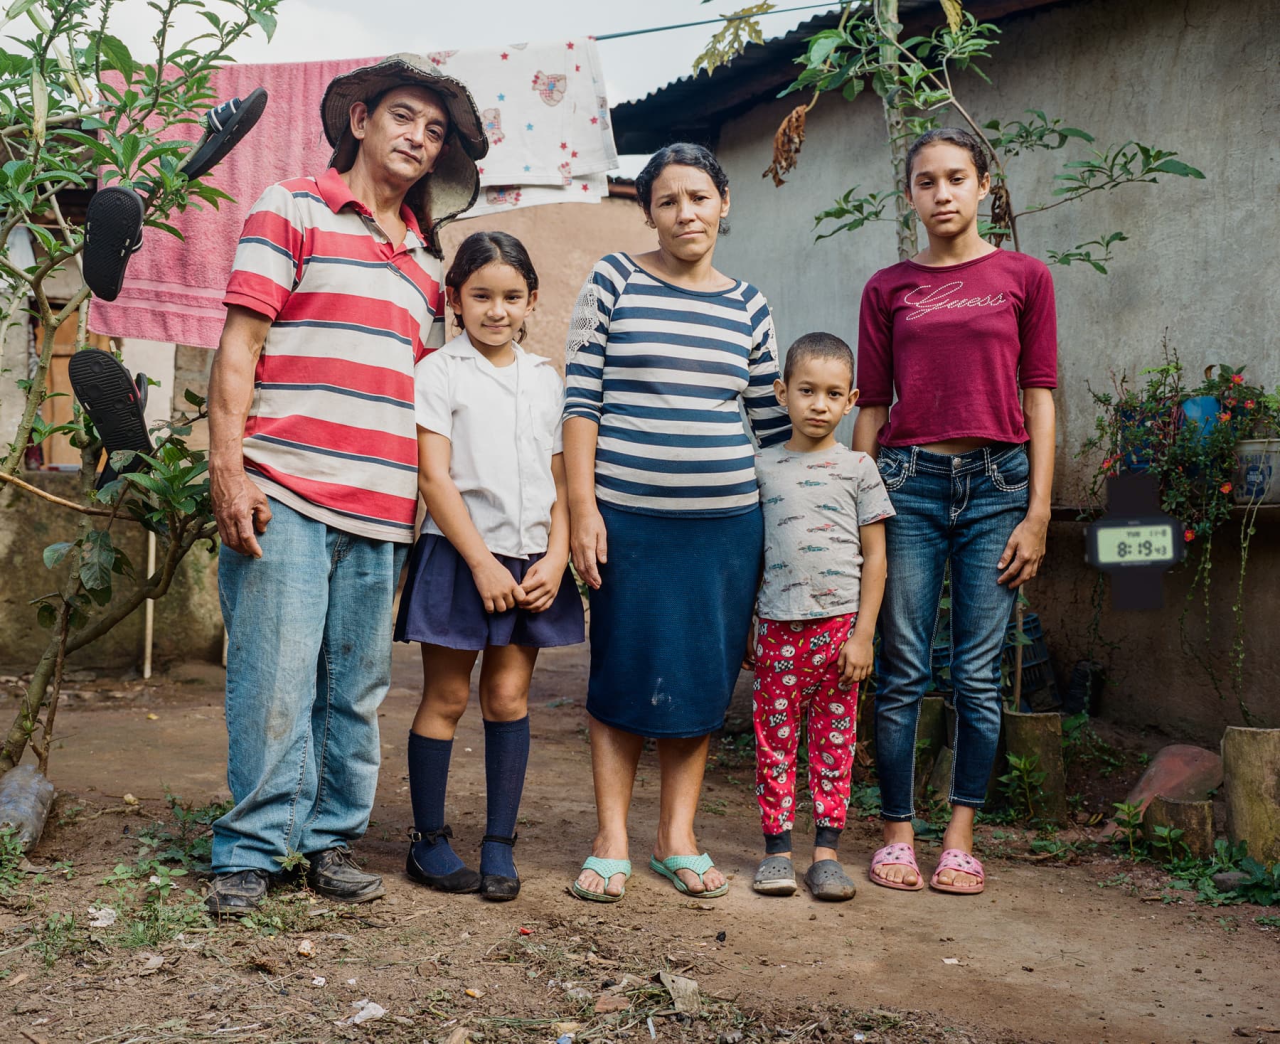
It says 8:19
